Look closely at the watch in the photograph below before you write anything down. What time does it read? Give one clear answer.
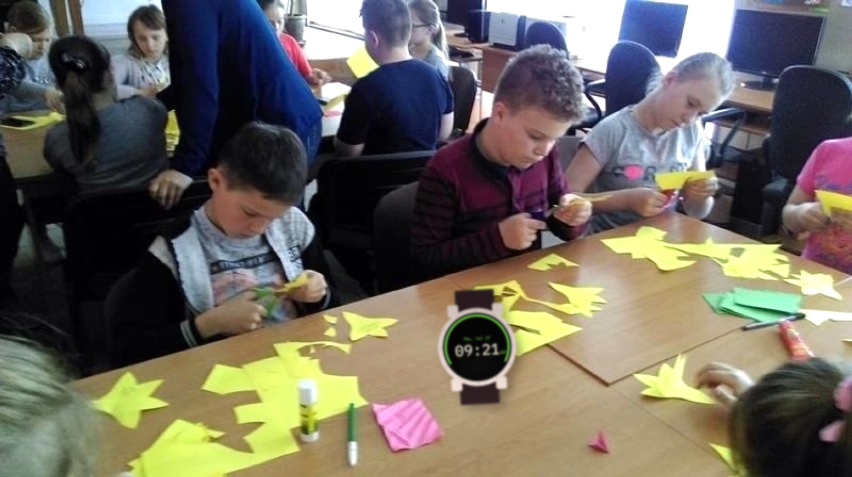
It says 9:21
